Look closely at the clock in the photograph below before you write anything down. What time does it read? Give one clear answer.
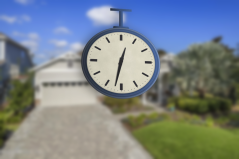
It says 12:32
